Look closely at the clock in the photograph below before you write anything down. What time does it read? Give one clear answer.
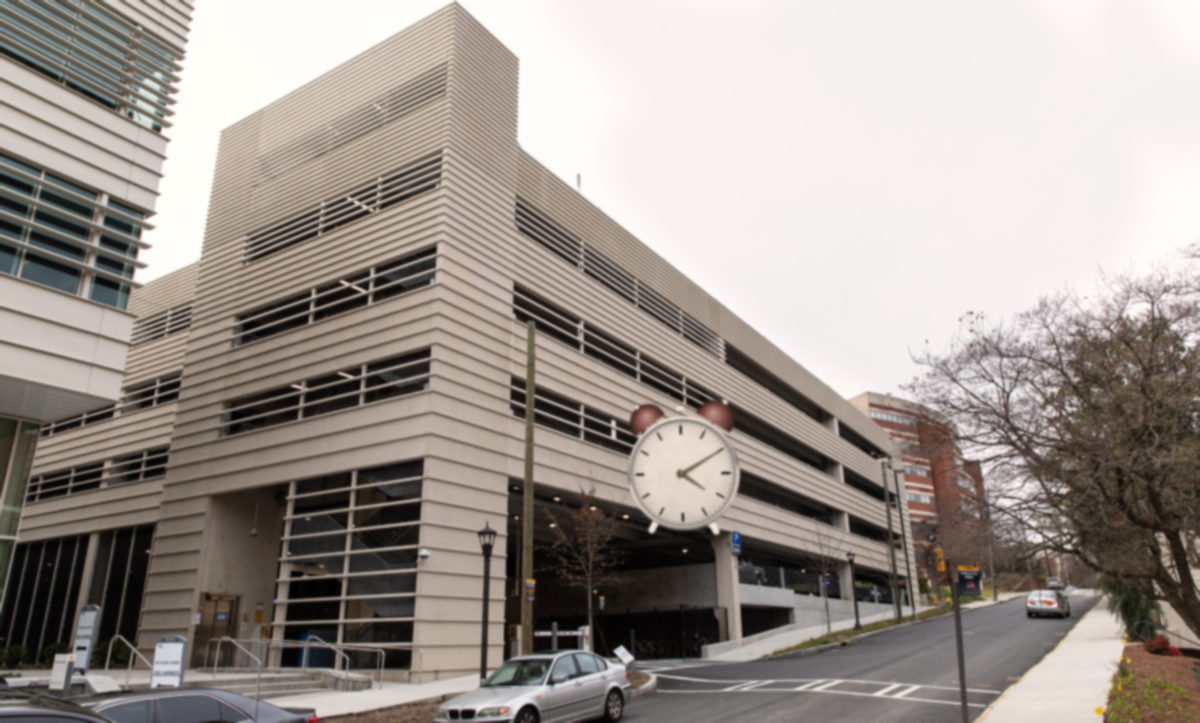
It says 4:10
